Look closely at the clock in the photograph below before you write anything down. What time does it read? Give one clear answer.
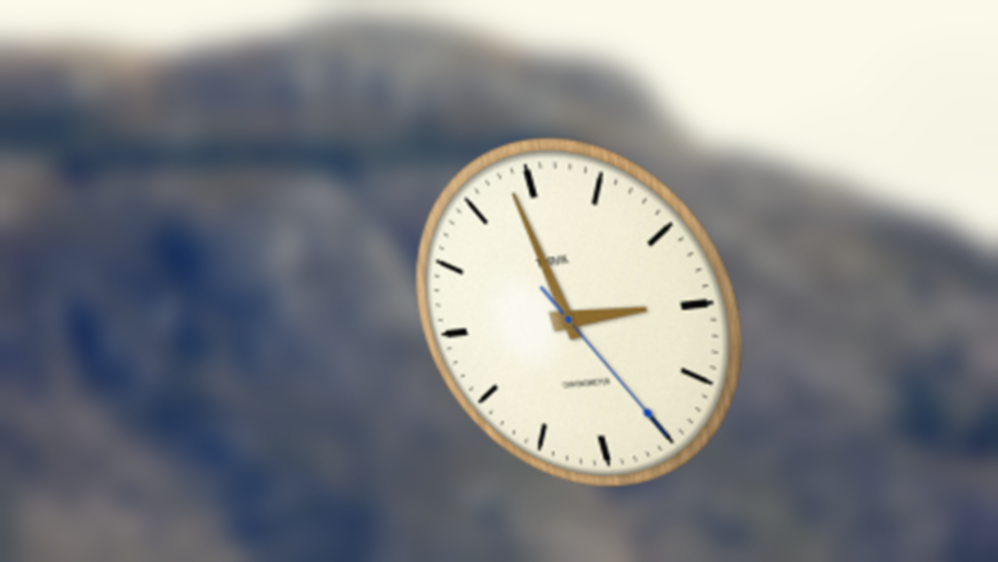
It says 2:58:25
